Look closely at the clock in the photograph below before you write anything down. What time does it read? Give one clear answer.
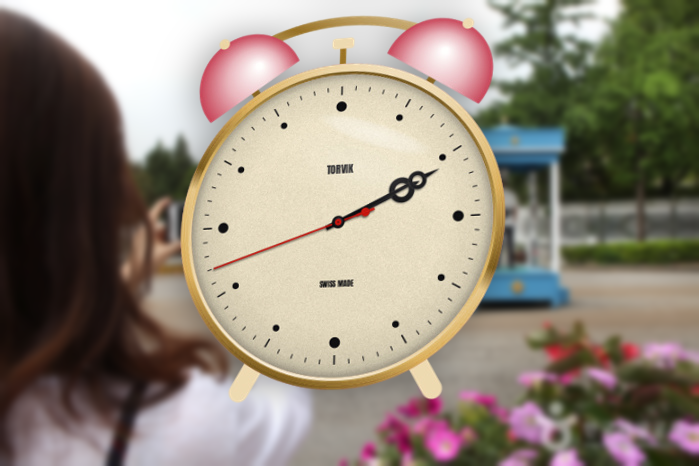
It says 2:10:42
